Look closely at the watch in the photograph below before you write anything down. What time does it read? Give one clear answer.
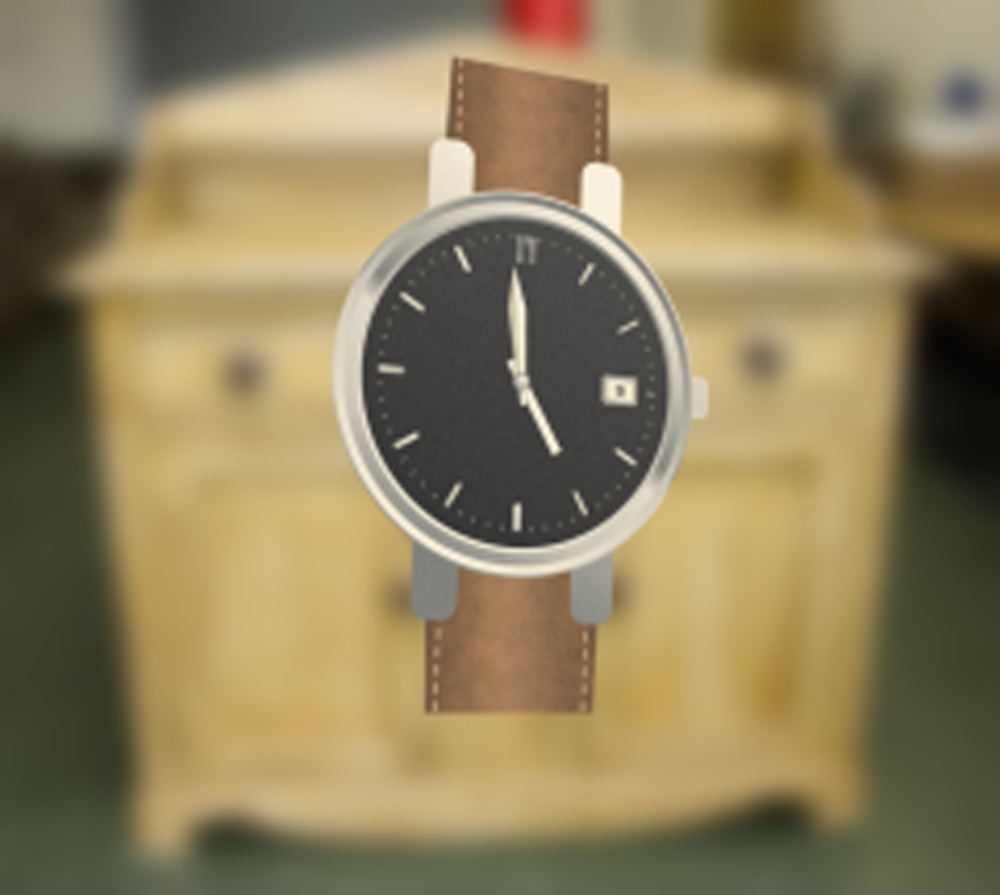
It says 4:59
